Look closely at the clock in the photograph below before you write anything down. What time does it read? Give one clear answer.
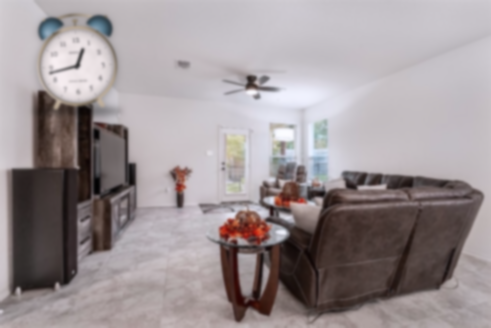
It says 12:43
